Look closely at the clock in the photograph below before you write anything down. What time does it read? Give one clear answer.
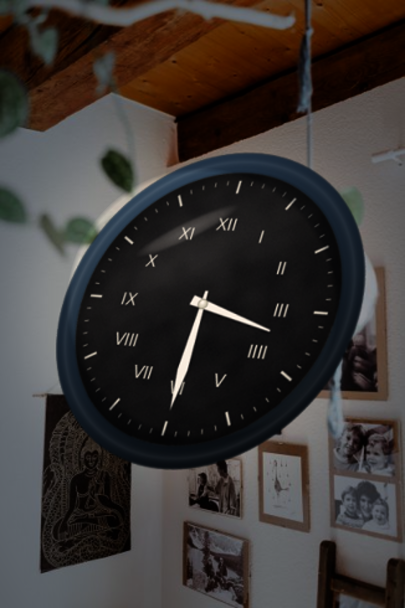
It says 3:30
